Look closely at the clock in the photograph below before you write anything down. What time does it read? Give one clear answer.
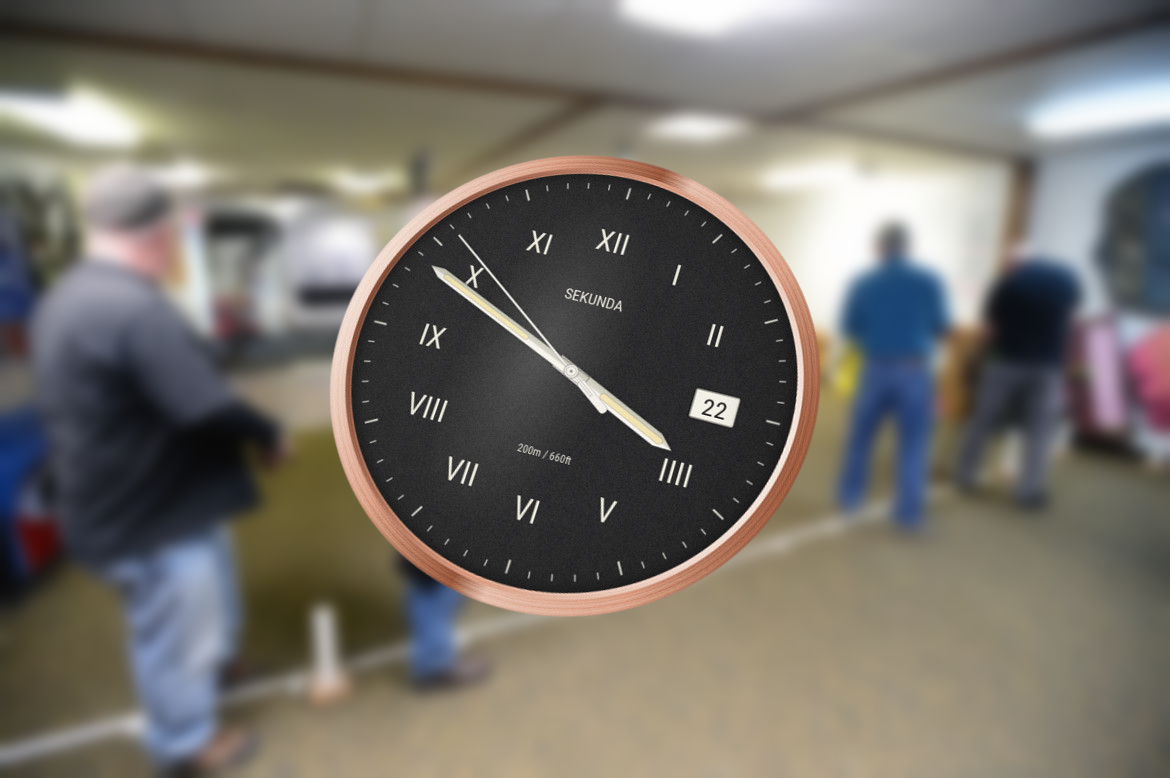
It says 3:48:51
